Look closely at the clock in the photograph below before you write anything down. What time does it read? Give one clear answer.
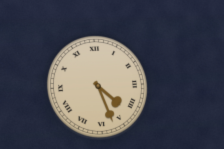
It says 4:27
